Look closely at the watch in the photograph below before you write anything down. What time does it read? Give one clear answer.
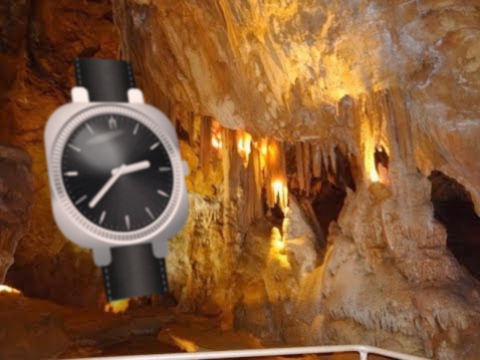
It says 2:38
